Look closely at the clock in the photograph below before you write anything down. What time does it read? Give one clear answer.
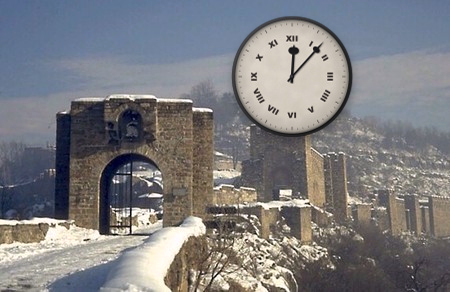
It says 12:07
